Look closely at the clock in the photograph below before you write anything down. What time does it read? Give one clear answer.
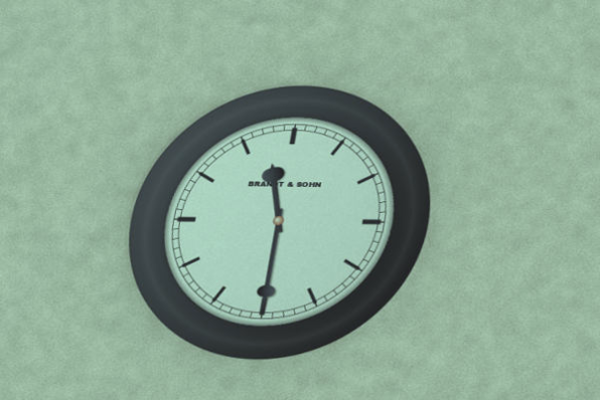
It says 11:30
